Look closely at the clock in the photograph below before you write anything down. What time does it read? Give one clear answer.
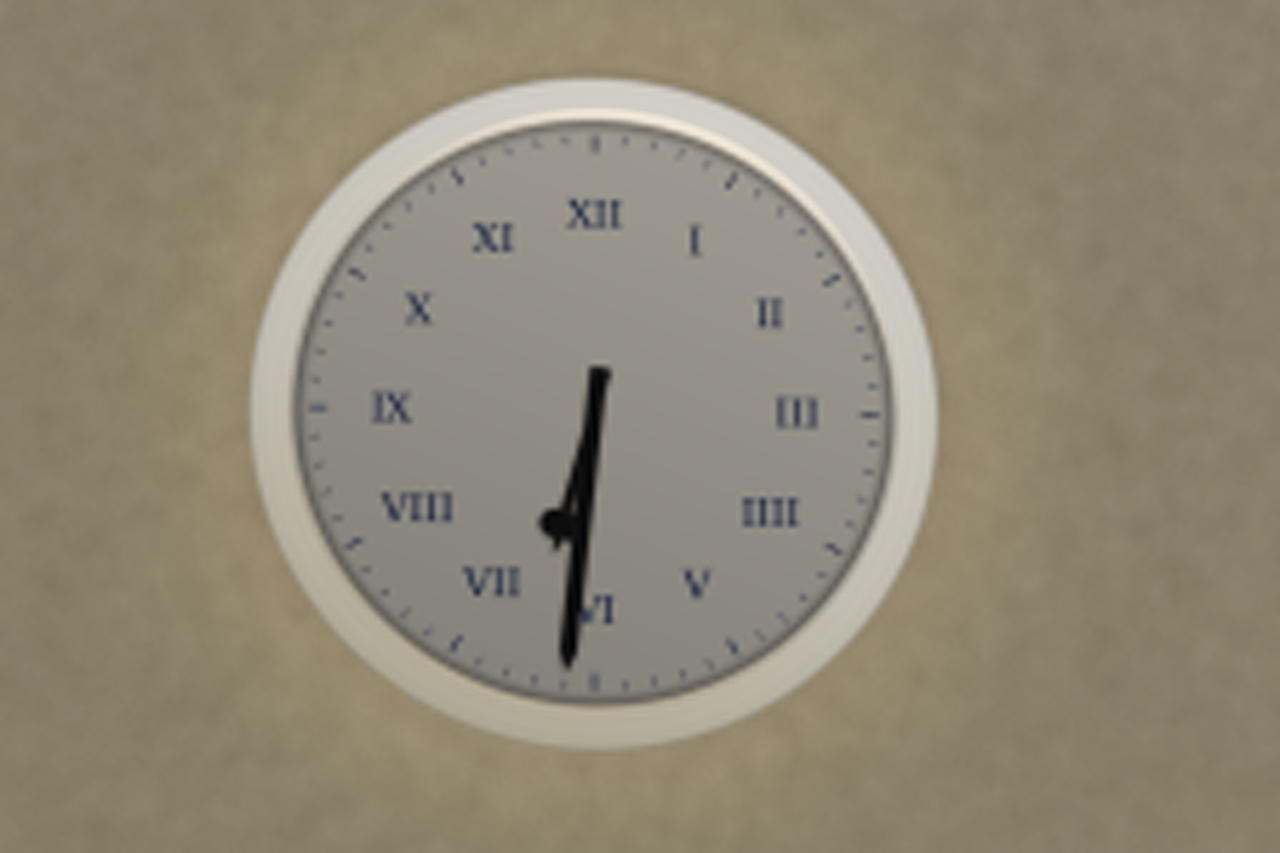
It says 6:31
